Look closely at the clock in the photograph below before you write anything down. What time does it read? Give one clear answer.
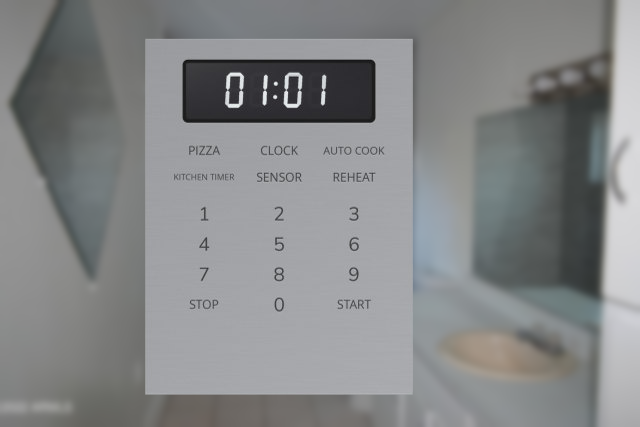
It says 1:01
